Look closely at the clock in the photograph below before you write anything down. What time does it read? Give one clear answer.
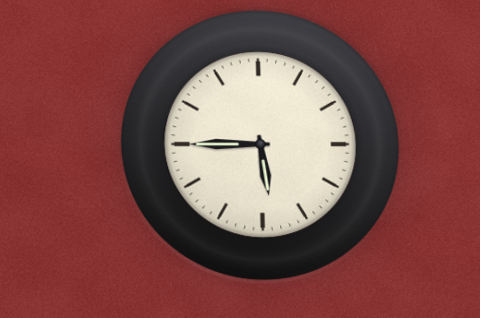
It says 5:45
